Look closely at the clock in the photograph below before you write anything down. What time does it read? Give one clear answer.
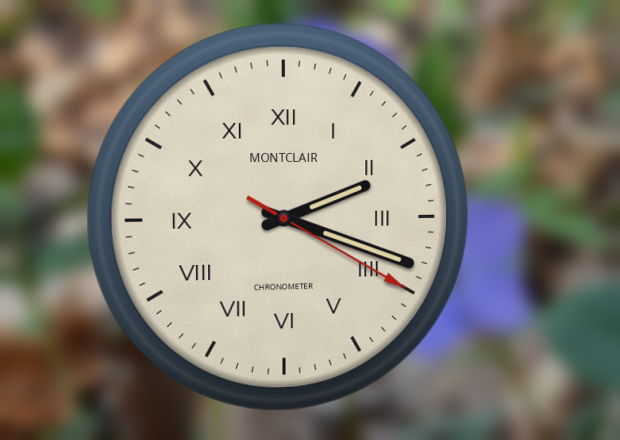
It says 2:18:20
